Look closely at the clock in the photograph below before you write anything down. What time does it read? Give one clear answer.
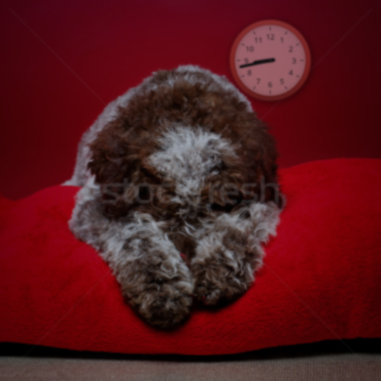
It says 8:43
